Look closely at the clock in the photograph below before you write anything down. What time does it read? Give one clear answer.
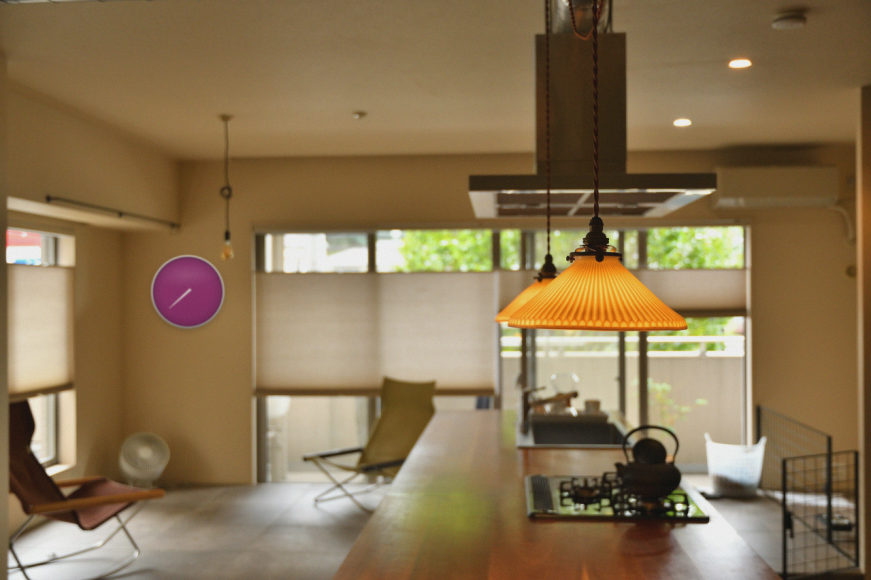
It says 7:38
